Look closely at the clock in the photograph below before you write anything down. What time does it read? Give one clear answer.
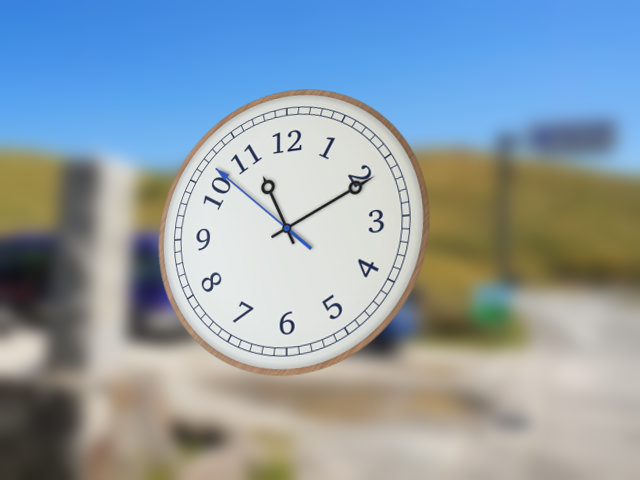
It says 11:10:52
